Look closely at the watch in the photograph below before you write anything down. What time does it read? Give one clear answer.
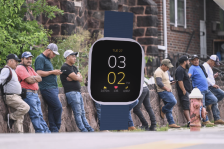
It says 3:02
